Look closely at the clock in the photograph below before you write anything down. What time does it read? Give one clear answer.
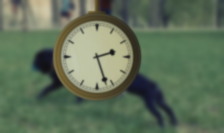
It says 2:27
